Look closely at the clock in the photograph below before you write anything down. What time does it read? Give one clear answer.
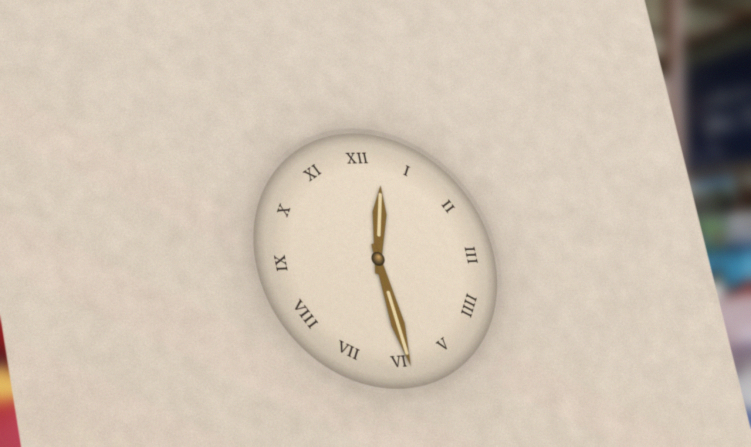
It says 12:29
